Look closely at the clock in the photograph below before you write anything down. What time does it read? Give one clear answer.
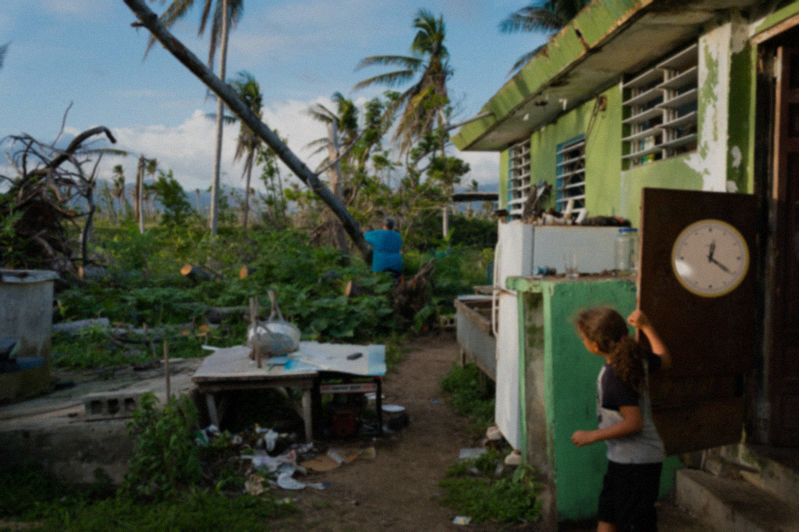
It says 12:21
